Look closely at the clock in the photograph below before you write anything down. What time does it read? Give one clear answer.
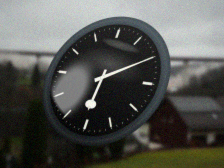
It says 6:10
